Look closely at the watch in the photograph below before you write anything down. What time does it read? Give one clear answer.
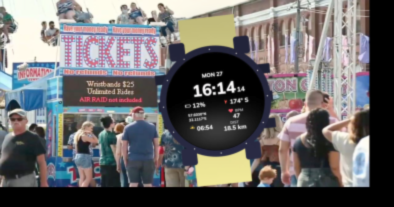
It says 16:14
